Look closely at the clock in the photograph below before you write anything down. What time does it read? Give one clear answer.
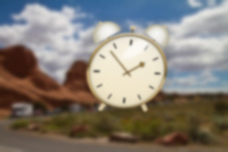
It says 1:53
